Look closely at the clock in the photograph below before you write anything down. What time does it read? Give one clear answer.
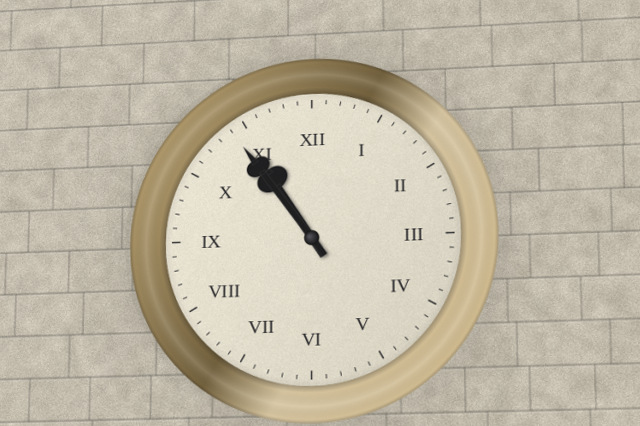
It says 10:54
